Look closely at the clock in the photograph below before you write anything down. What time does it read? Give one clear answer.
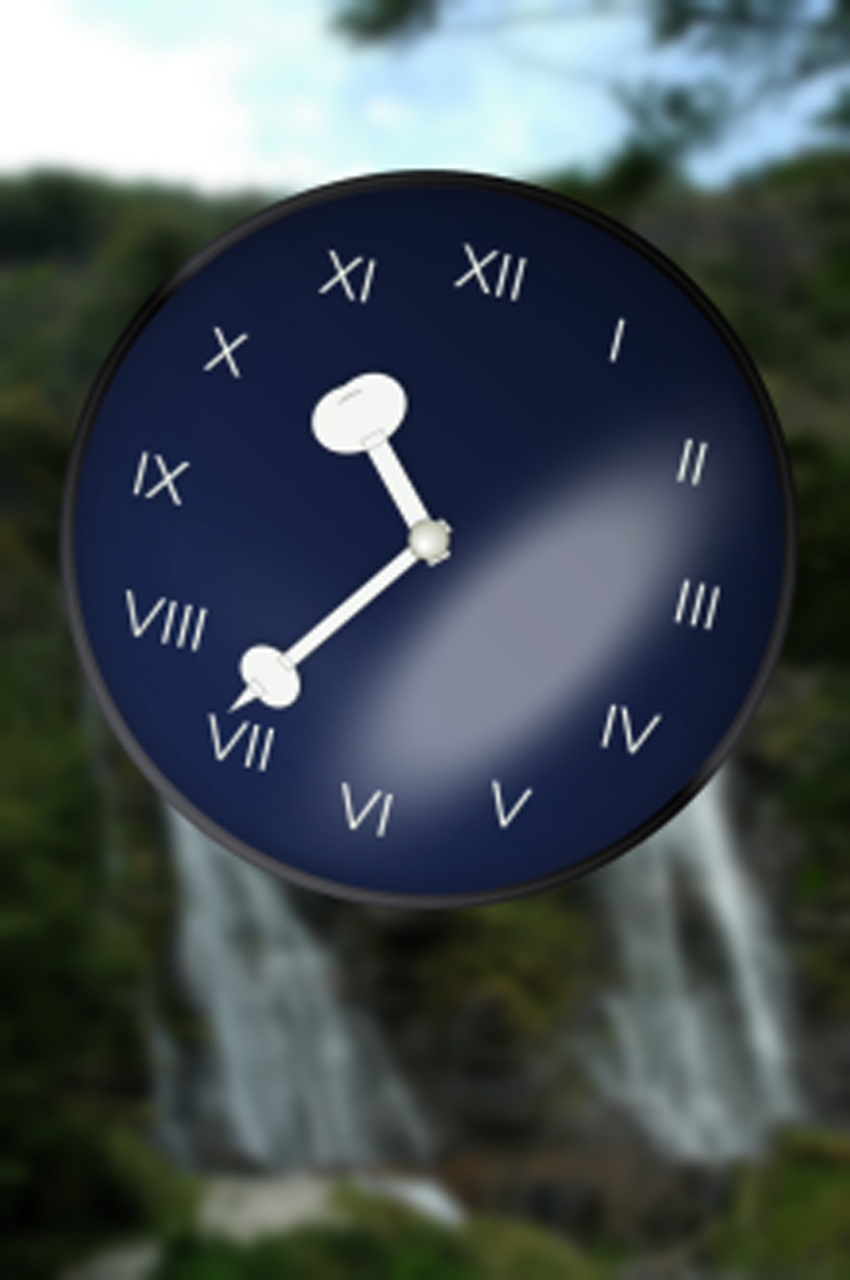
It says 10:36
